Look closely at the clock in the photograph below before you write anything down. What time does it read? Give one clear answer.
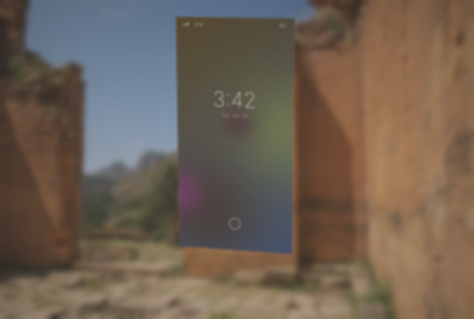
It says 3:42
